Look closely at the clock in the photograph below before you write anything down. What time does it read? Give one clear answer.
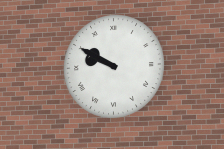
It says 9:50
